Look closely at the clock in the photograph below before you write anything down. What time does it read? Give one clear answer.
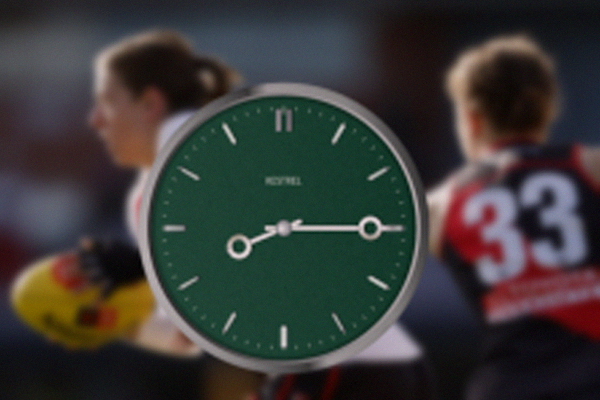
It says 8:15
